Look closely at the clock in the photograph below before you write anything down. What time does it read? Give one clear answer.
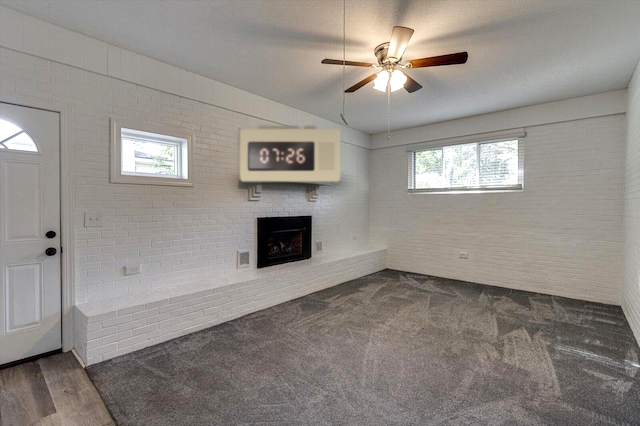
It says 7:26
